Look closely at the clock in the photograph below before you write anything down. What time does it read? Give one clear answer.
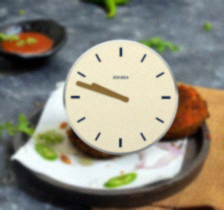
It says 9:48
